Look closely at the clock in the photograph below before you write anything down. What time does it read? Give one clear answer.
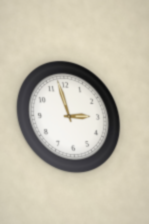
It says 2:58
